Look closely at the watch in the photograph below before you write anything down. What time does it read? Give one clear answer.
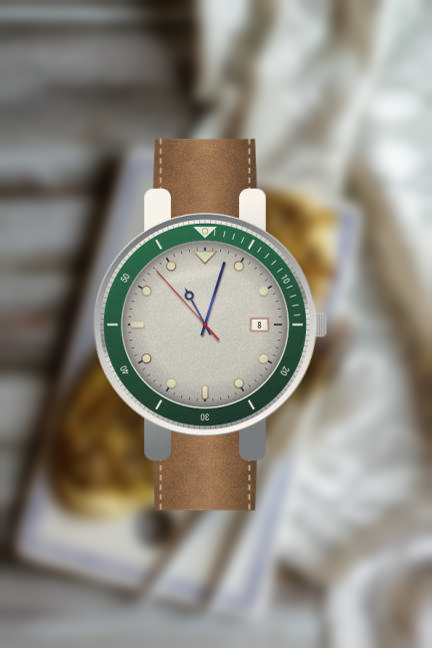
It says 11:02:53
